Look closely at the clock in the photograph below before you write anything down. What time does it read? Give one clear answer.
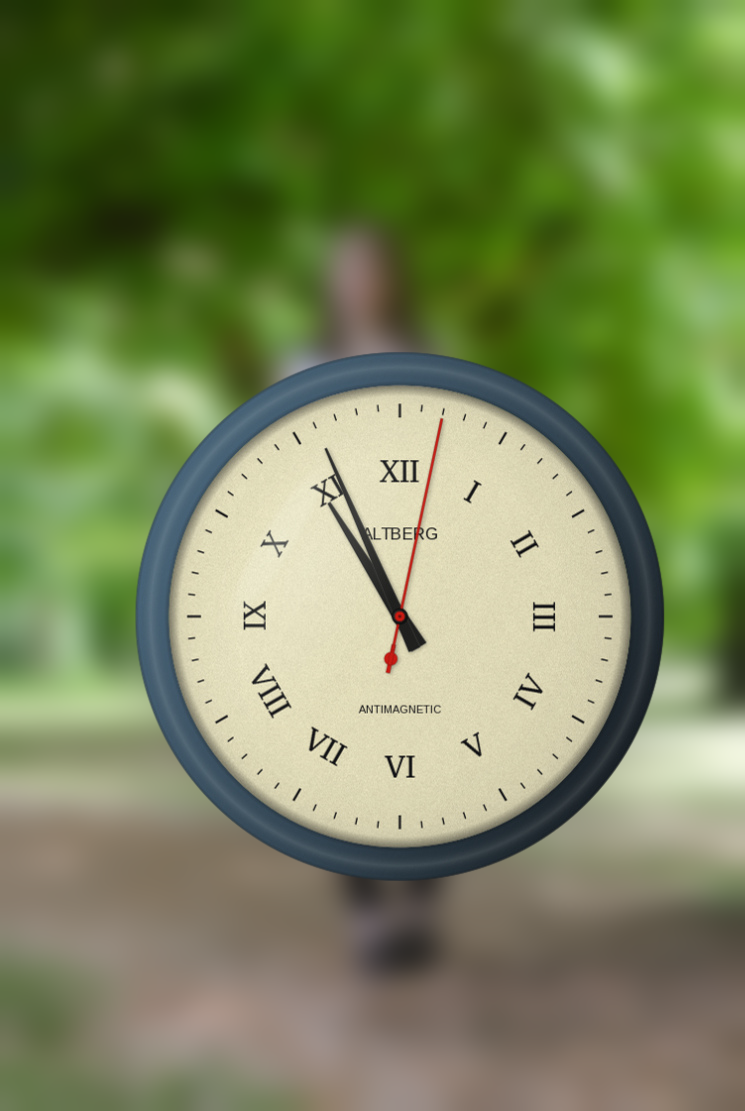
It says 10:56:02
